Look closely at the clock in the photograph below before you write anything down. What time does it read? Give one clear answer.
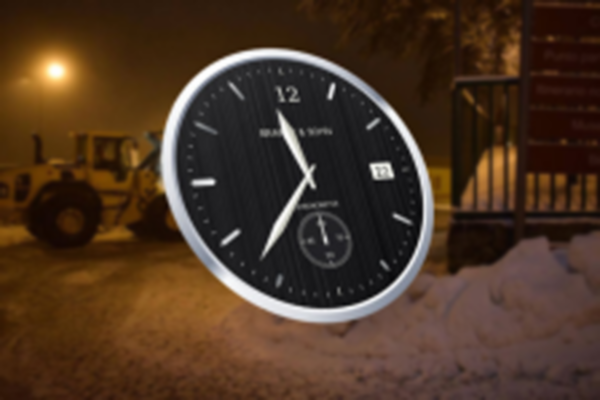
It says 11:37
